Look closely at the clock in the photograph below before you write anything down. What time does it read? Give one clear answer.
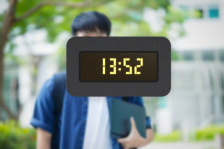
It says 13:52
